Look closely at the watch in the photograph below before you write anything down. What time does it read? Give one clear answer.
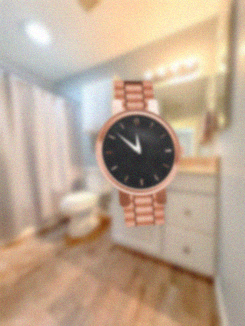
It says 11:52
